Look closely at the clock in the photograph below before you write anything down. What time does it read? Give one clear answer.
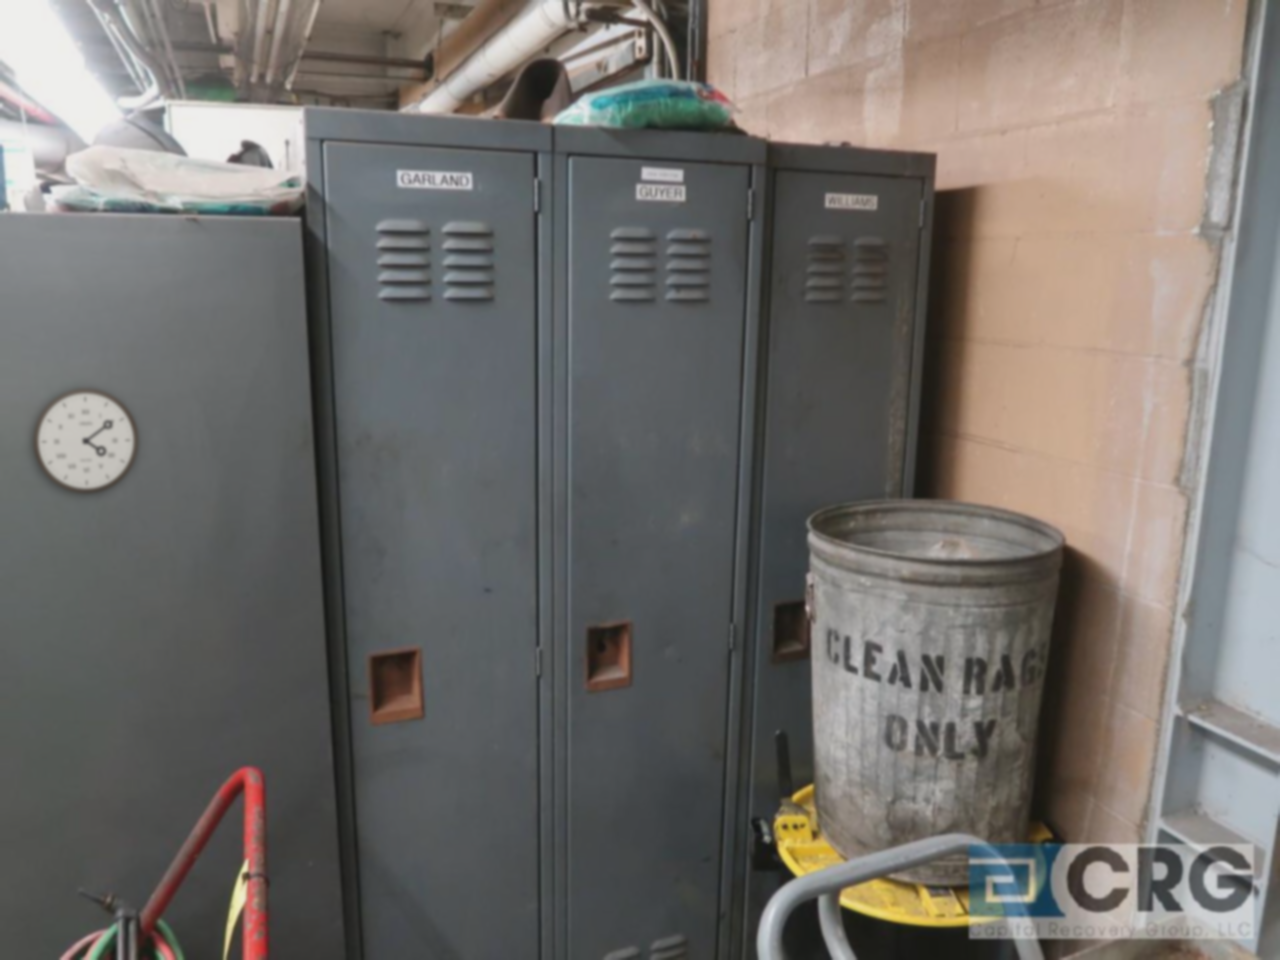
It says 4:09
